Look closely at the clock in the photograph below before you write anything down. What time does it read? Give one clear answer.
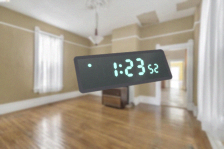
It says 1:23:52
